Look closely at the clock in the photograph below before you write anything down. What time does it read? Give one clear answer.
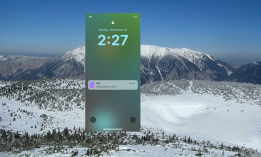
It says 2:27
